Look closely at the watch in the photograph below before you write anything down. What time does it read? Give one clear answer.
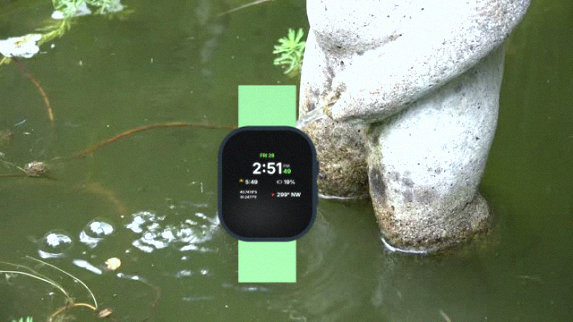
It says 2:51
